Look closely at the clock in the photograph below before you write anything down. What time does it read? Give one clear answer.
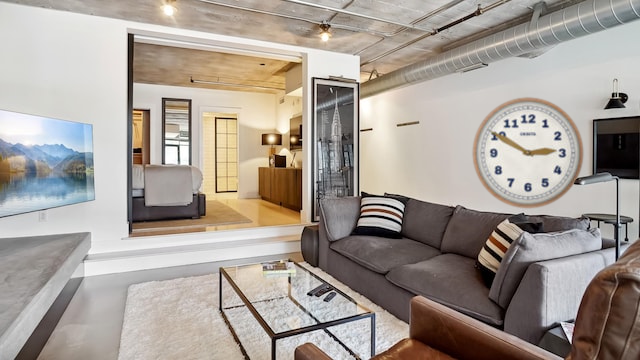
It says 2:50
